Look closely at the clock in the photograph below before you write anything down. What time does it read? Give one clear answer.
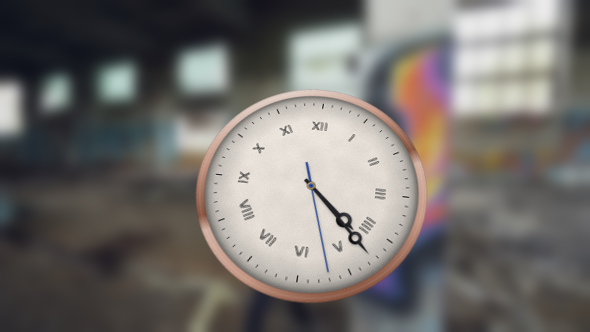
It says 4:22:27
